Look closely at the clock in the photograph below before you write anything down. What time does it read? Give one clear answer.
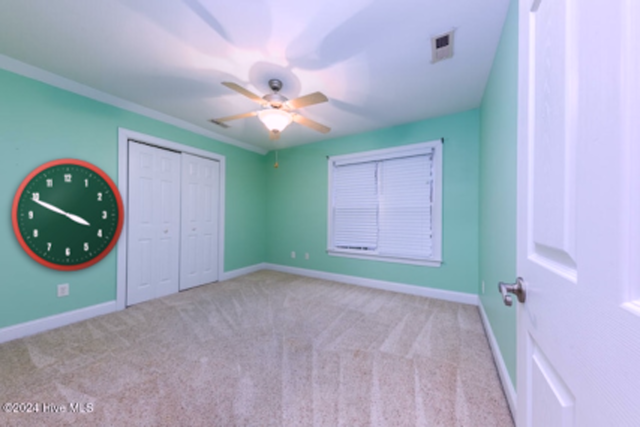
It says 3:49
